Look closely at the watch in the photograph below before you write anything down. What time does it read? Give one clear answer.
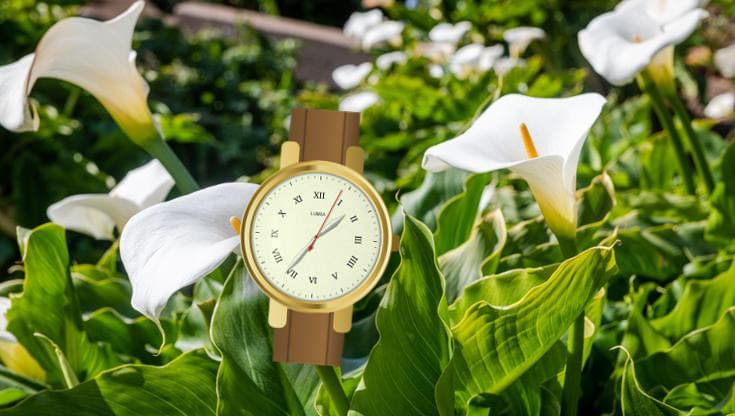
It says 1:36:04
